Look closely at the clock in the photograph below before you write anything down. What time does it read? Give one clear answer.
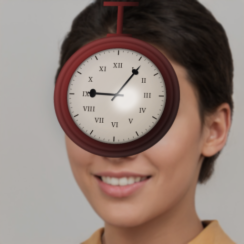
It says 9:06
